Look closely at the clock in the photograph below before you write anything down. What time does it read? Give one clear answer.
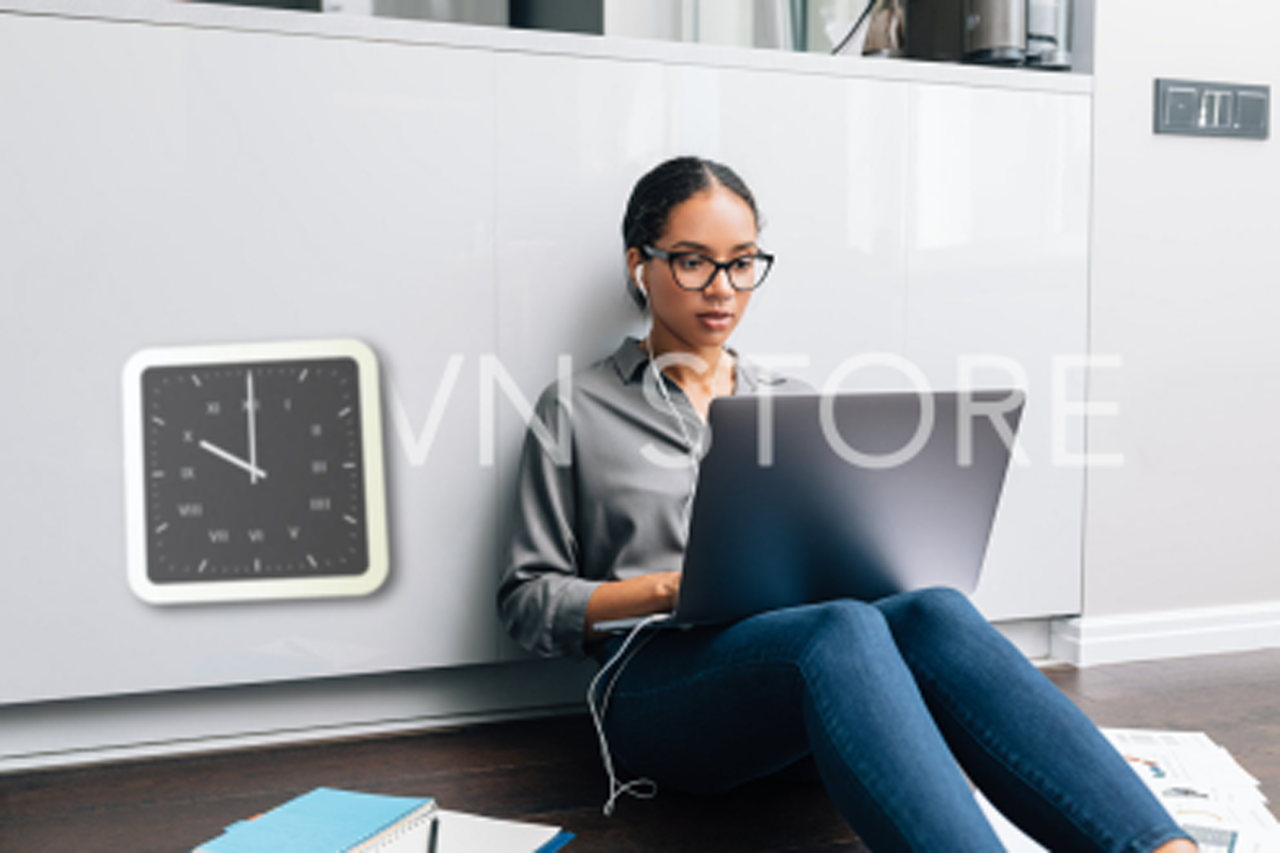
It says 10:00
